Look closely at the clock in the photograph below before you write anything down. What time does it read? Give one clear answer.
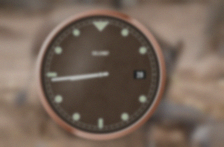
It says 8:44
